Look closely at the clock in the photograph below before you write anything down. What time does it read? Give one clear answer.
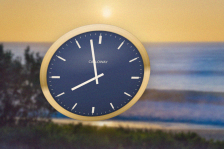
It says 7:58
